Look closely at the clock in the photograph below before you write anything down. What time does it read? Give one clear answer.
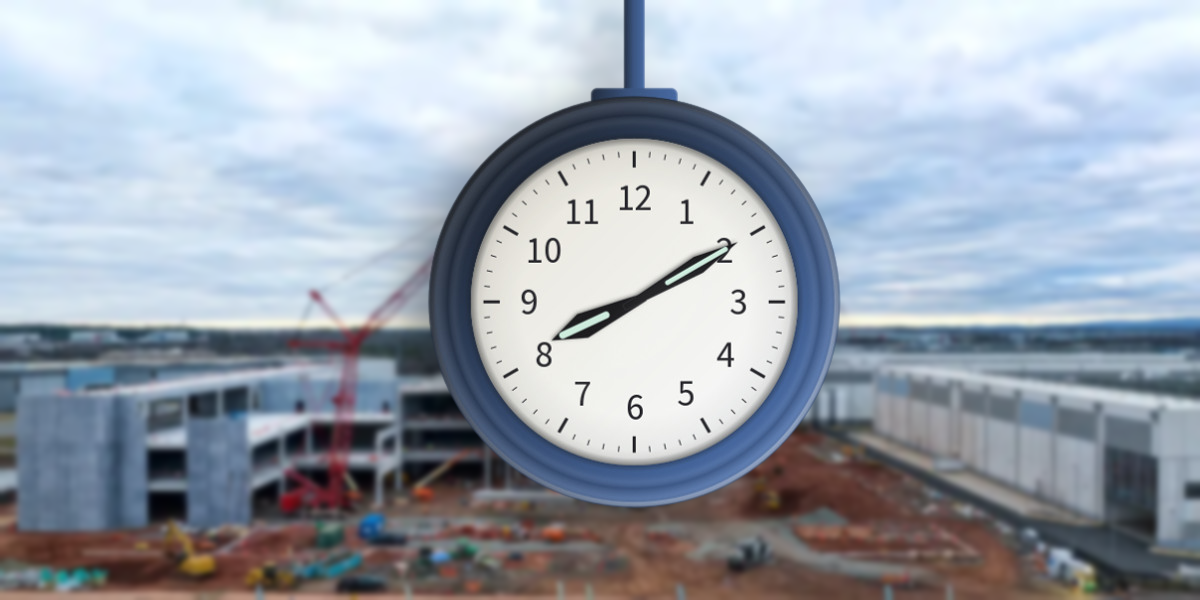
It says 8:10
